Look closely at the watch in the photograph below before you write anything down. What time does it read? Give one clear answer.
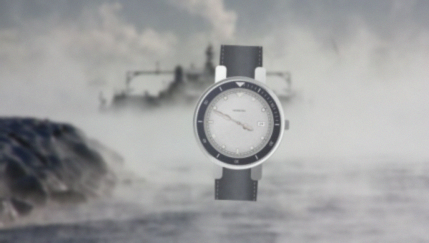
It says 3:49
